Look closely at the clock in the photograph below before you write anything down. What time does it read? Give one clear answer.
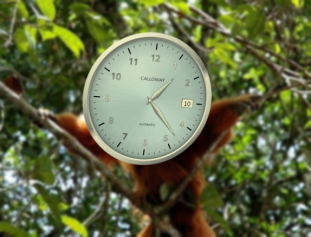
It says 1:23
